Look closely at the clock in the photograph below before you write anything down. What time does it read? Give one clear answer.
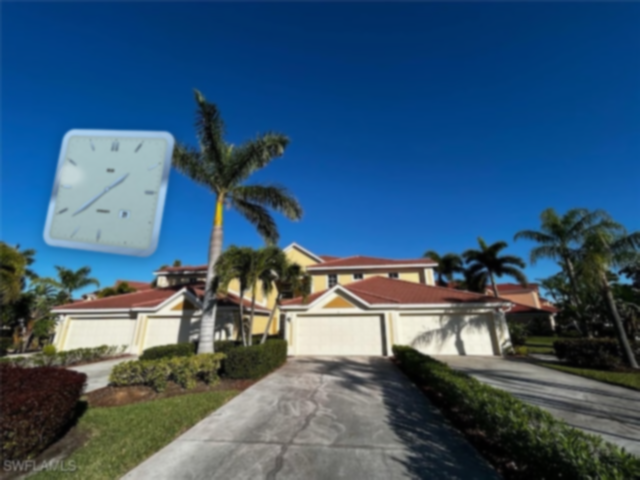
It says 1:38
